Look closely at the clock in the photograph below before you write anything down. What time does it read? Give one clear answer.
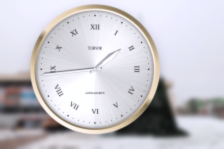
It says 1:44
